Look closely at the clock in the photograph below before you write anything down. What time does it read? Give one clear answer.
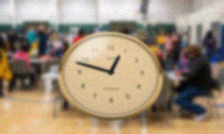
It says 12:48
